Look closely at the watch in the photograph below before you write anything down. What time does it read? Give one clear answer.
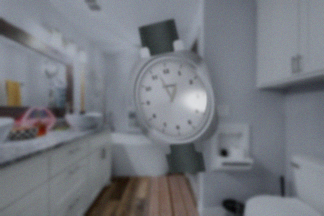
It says 12:57
